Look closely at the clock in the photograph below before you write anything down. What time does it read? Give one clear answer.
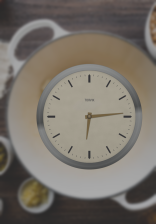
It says 6:14
